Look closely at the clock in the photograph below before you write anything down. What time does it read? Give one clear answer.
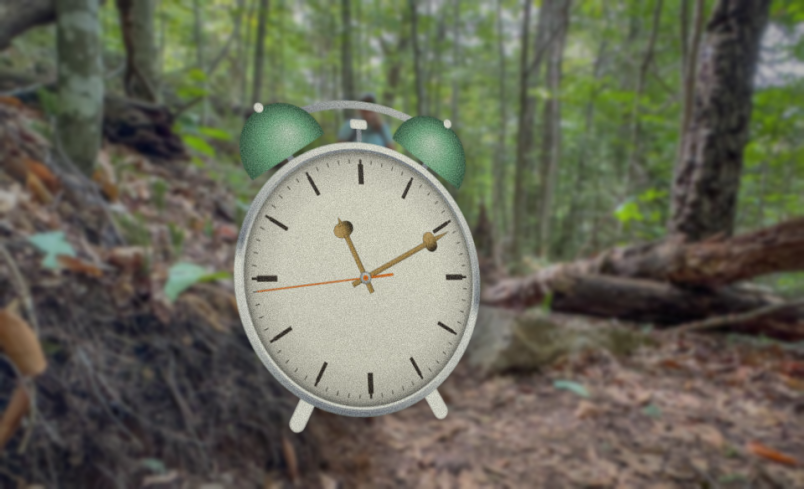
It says 11:10:44
